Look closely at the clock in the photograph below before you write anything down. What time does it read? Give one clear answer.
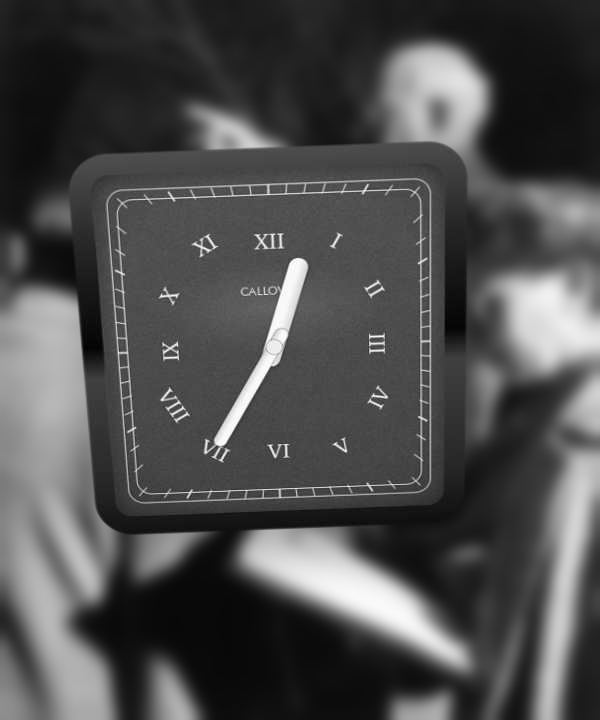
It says 12:35
